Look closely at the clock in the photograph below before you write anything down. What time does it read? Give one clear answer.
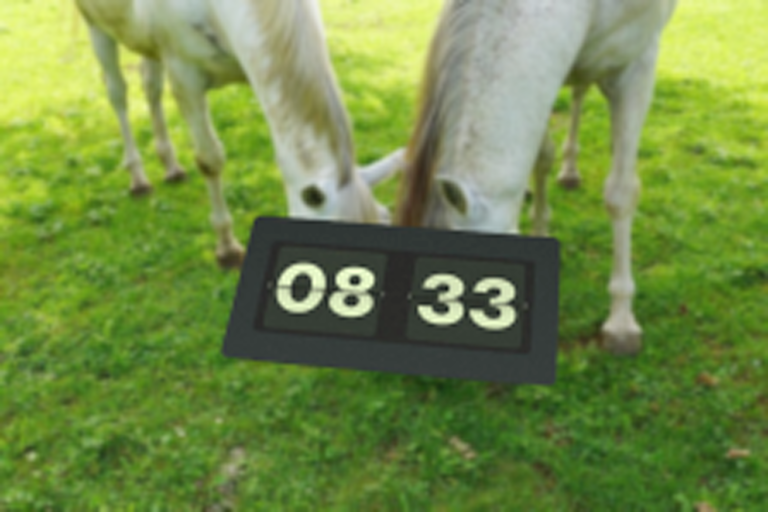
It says 8:33
